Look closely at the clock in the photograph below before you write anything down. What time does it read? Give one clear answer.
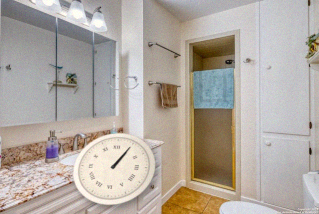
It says 1:05
